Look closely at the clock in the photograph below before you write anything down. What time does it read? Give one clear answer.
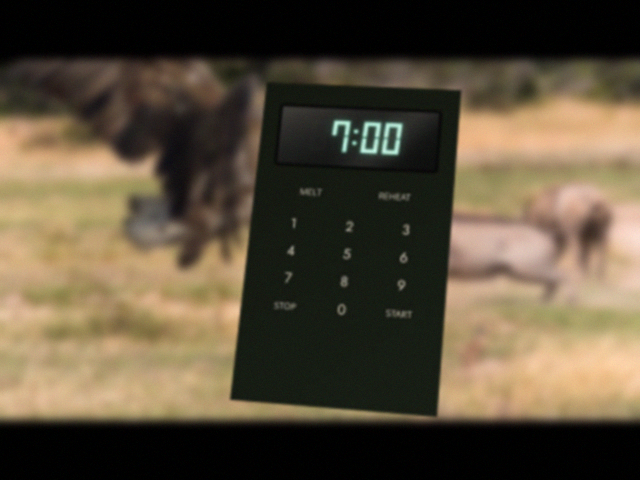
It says 7:00
